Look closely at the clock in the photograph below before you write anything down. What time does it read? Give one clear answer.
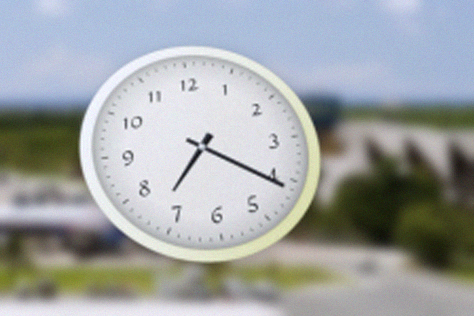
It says 7:21
